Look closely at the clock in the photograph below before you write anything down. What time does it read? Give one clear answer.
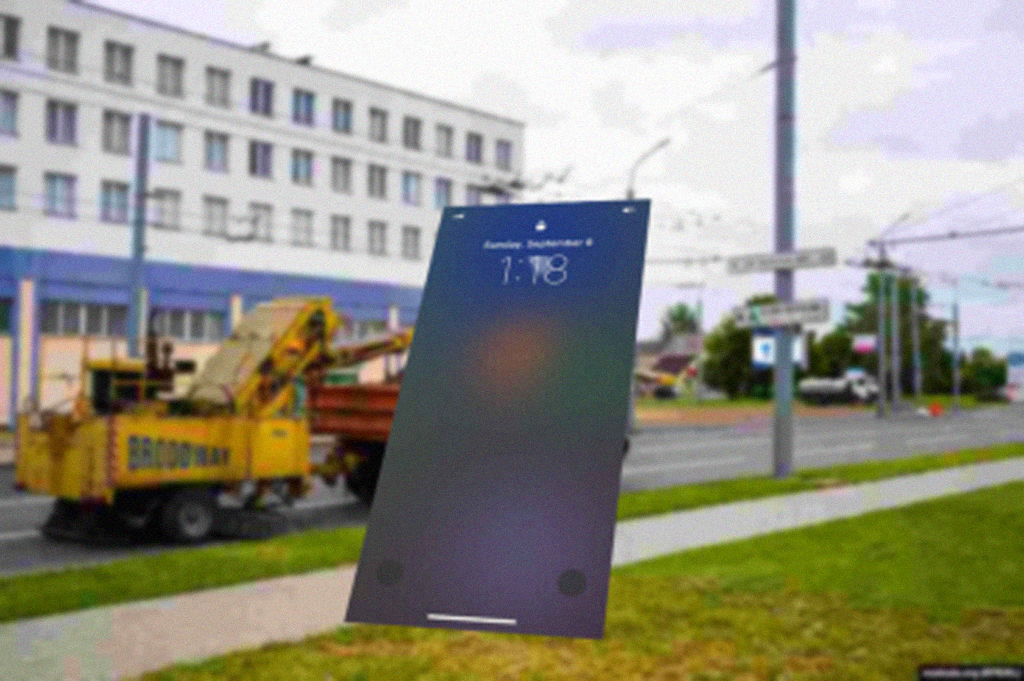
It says 1:18
